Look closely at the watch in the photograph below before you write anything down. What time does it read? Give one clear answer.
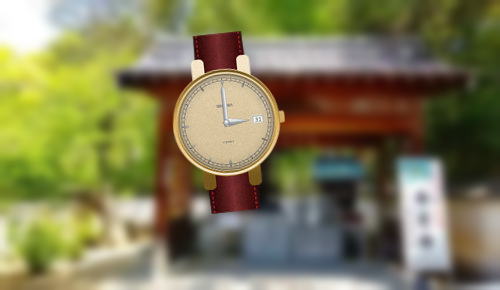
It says 3:00
